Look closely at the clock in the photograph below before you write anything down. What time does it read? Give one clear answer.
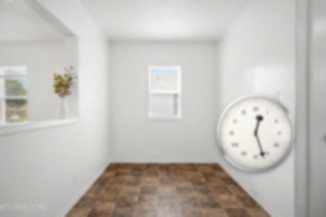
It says 12:27
